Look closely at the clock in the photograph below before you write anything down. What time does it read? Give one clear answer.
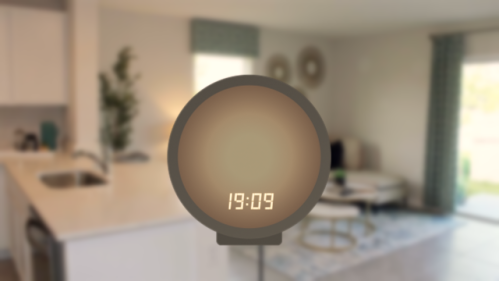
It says 19:09
